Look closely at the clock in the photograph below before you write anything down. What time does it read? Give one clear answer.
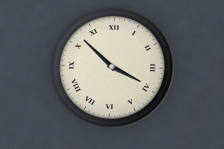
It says 3:52
